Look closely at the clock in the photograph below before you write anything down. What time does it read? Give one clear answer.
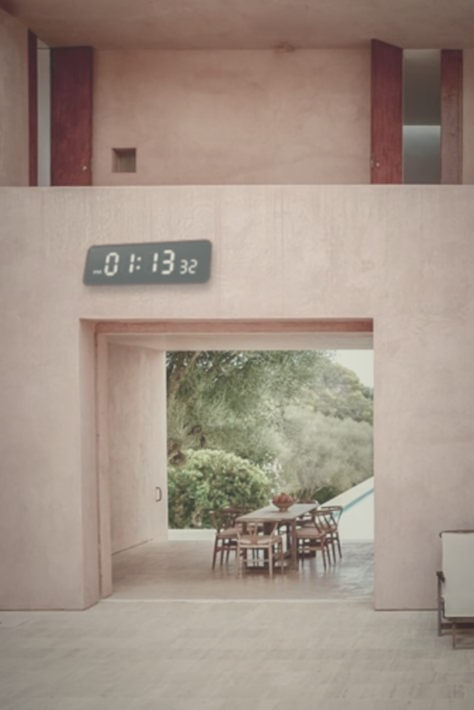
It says 1:13:32
